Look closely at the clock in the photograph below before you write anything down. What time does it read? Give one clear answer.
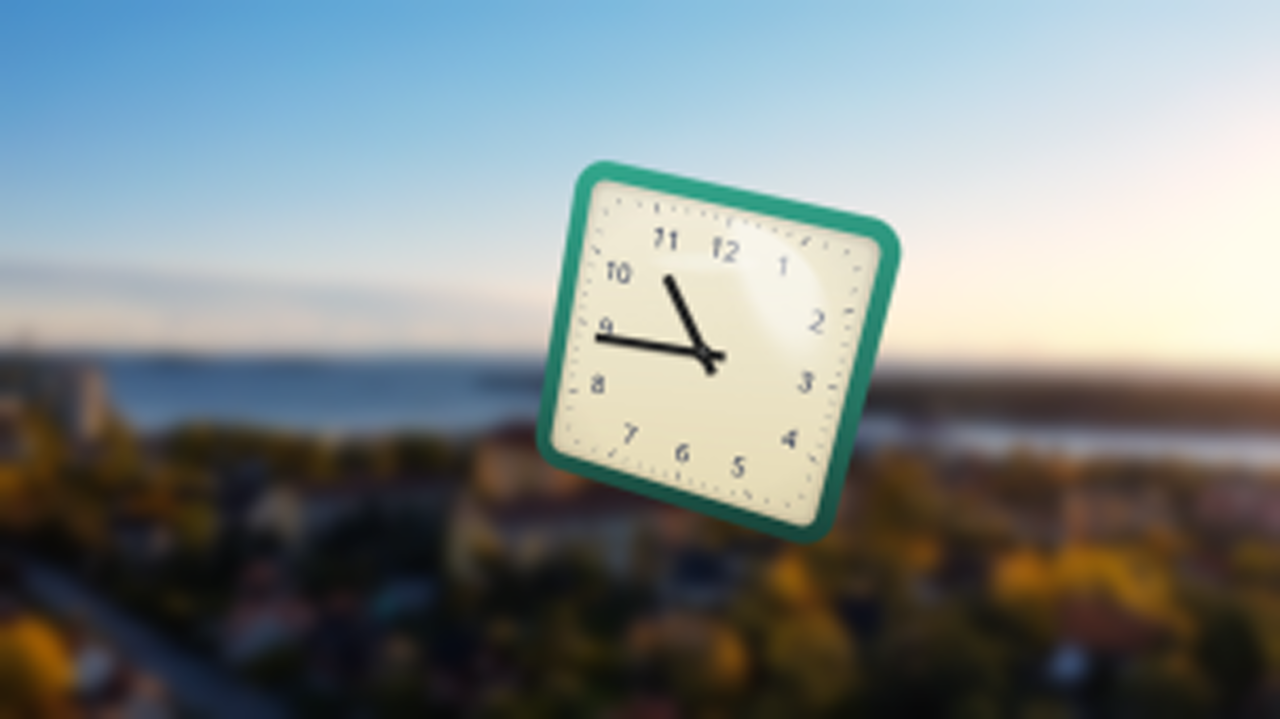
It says 10:44
